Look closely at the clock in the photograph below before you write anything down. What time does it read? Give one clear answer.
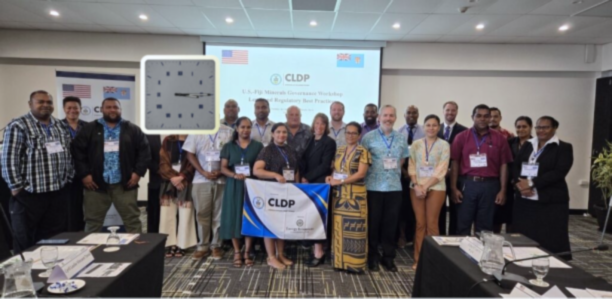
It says 3:15
